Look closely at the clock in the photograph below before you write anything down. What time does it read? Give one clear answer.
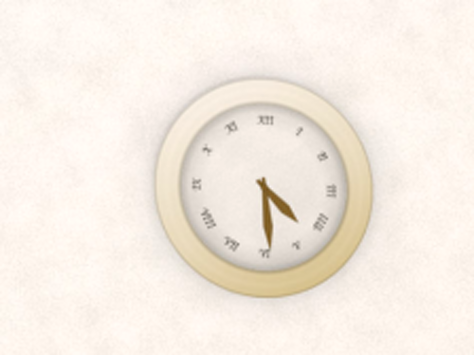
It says 4:29
